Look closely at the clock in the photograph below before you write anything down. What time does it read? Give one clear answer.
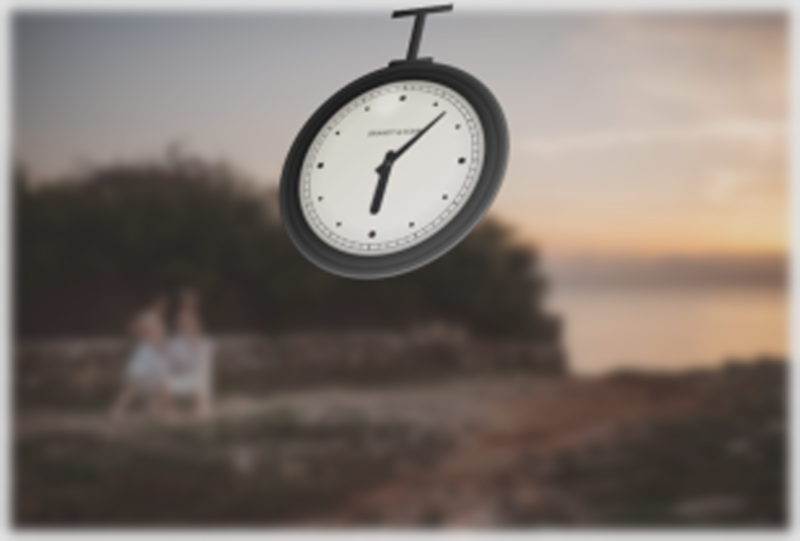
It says 6:07
